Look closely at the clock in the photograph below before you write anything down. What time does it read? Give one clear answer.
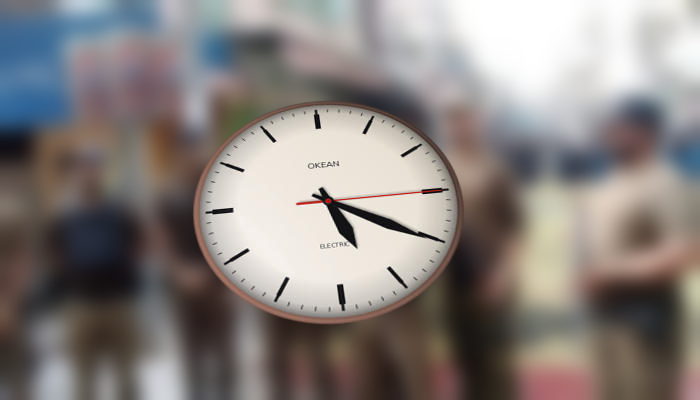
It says 5:20:15
